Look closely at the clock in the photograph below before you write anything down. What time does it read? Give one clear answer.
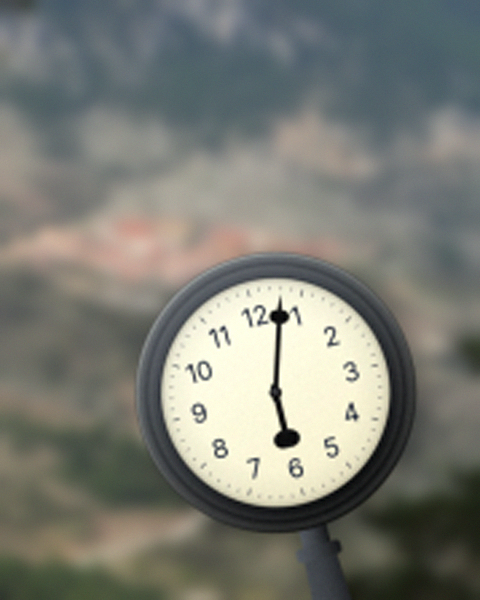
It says 6:03
